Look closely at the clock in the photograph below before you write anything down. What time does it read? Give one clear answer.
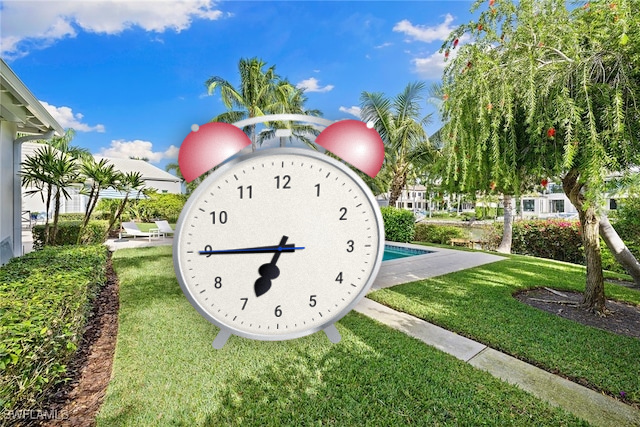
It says 6:44:45
